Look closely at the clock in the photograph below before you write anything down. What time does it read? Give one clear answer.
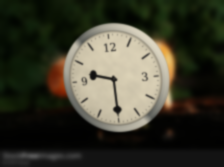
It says 9:30
